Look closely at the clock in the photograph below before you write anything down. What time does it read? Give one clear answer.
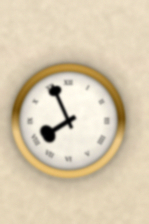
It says 7:56
